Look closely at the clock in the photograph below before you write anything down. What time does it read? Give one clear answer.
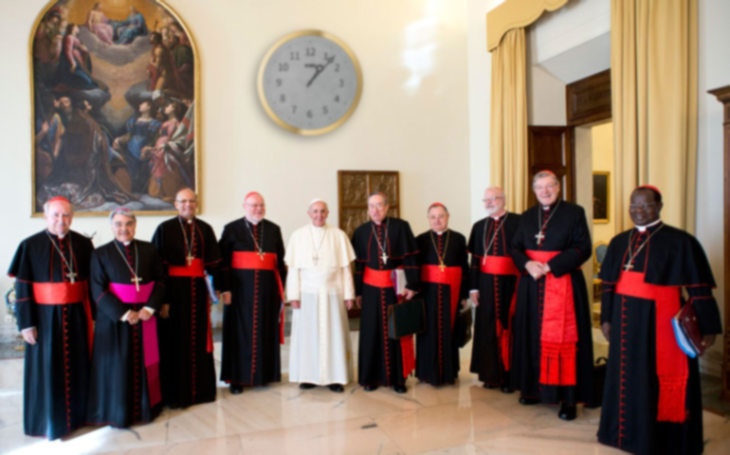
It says 1:07
